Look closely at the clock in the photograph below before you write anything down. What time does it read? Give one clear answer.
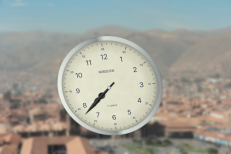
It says 7:38
